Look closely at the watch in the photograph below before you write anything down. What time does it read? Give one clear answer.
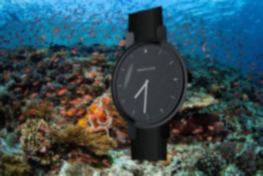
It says 7:31
